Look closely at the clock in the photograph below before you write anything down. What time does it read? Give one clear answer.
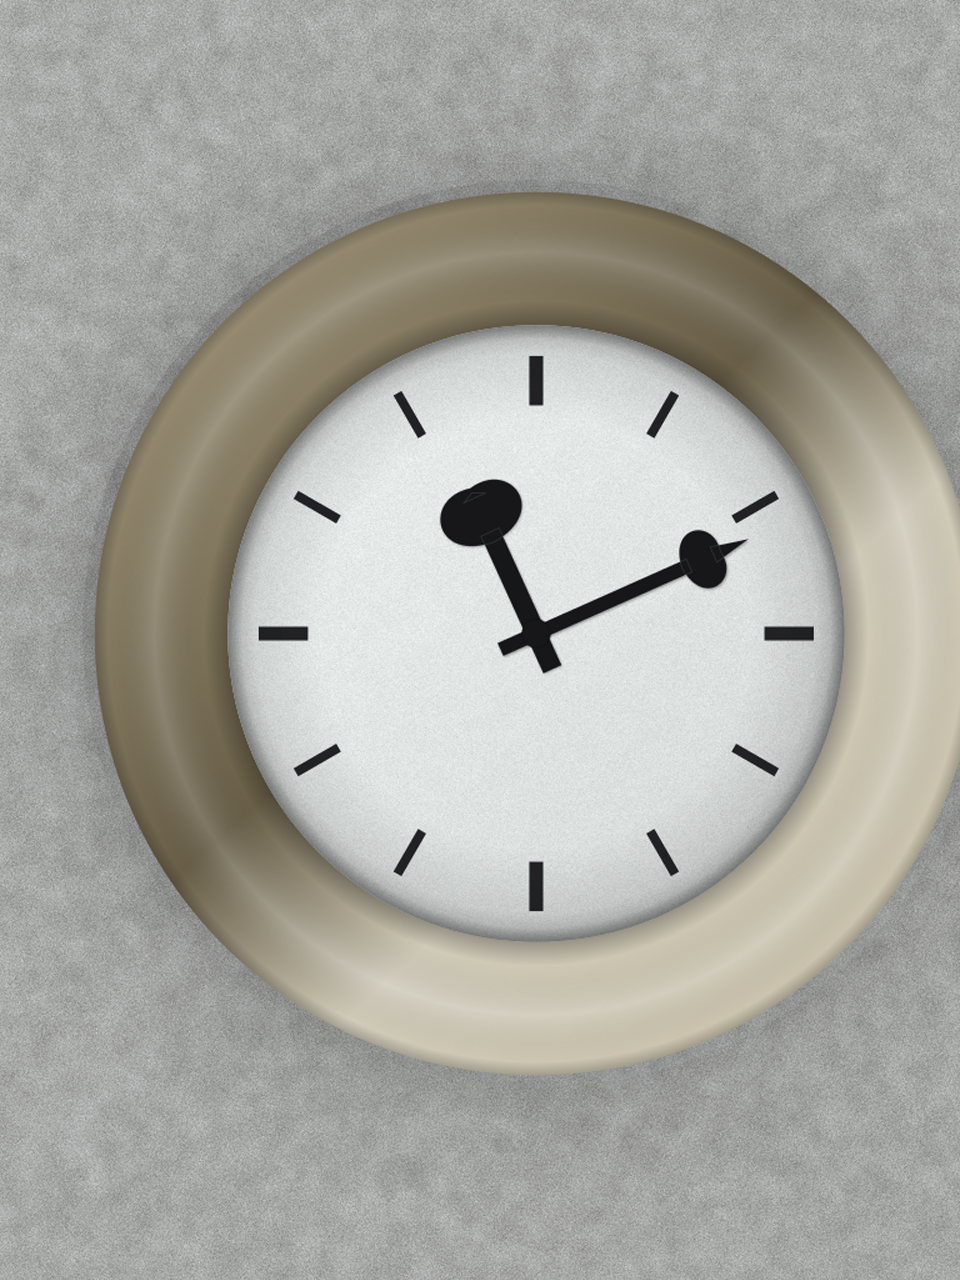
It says 11:11
